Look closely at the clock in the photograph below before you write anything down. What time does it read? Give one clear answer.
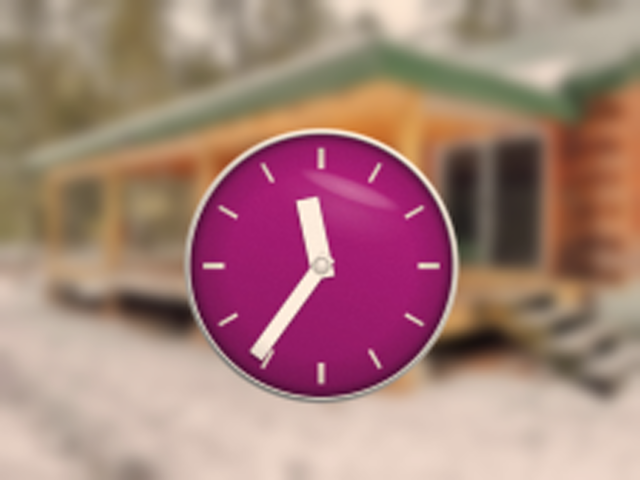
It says 11:36
